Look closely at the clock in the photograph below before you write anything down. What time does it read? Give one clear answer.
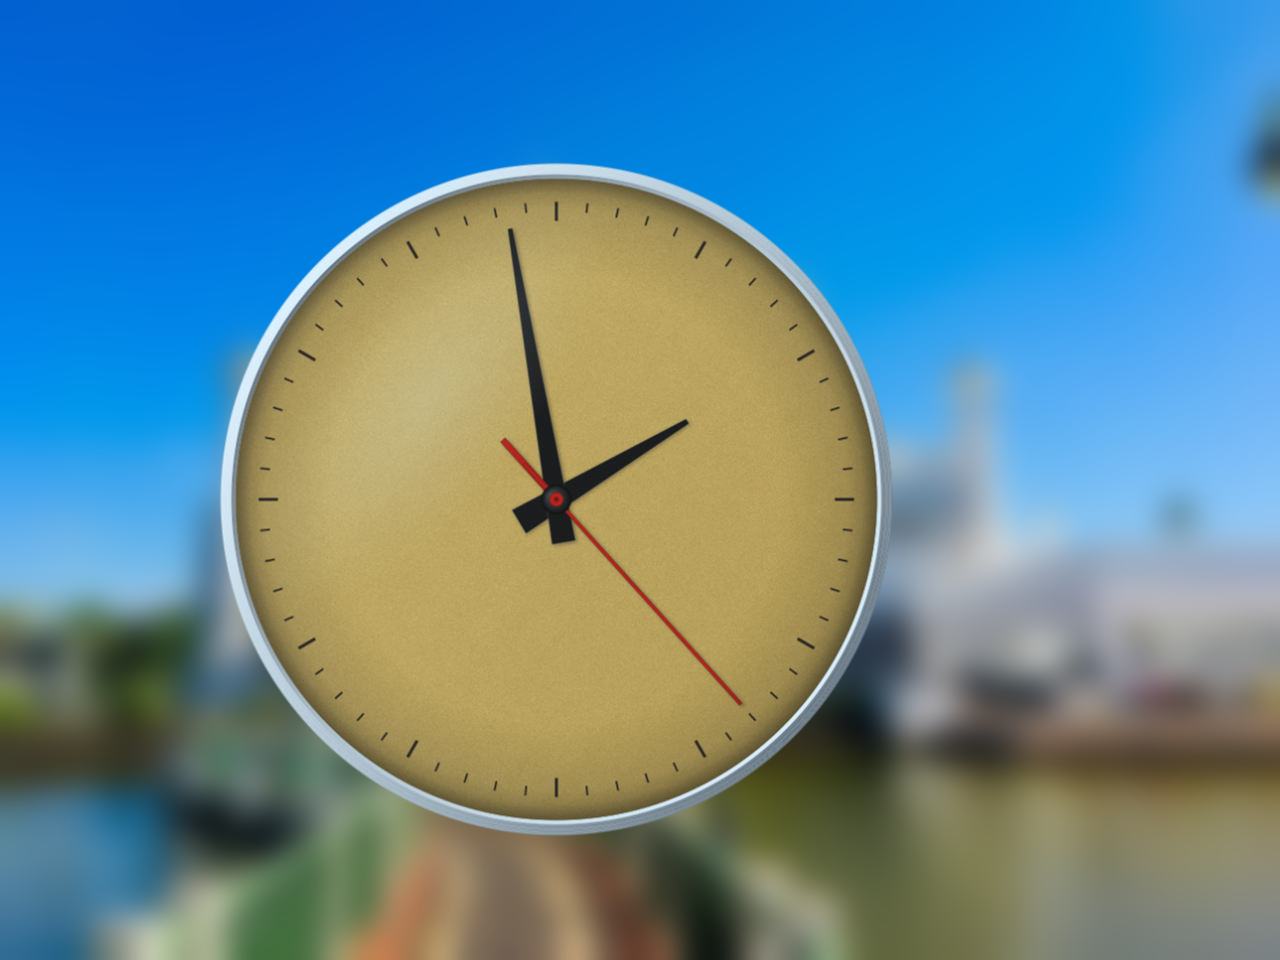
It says 1:58:23
